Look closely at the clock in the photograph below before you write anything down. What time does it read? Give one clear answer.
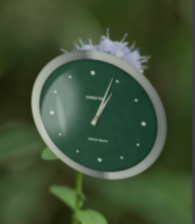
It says 1:04
